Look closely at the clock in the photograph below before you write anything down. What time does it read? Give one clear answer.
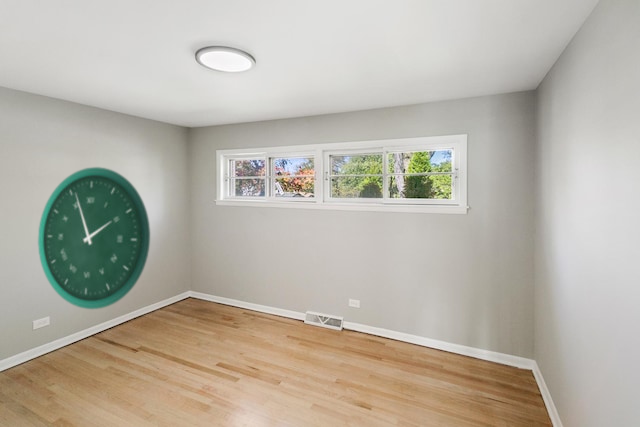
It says 1:56
